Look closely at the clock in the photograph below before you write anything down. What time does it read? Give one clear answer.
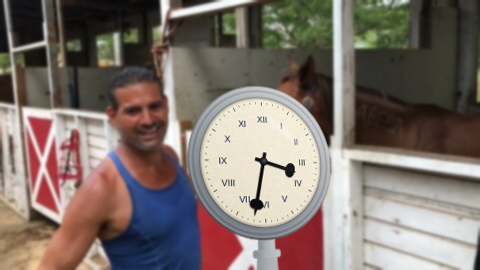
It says 3:32
